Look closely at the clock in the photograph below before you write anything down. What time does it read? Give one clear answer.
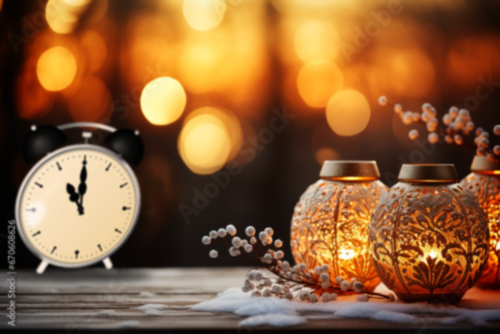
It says 11:00
